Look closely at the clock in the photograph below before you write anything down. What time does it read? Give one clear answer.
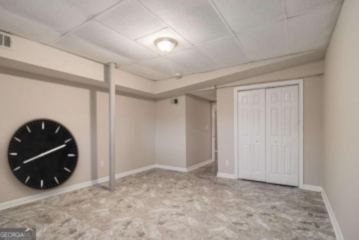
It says 8:11
